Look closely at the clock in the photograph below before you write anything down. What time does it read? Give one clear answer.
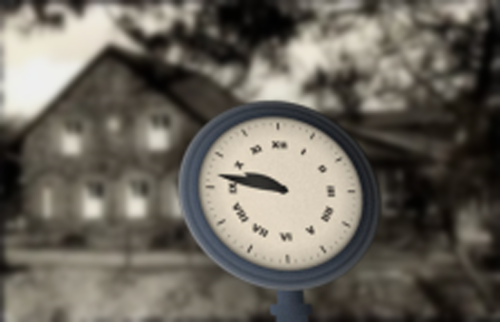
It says 9:47
